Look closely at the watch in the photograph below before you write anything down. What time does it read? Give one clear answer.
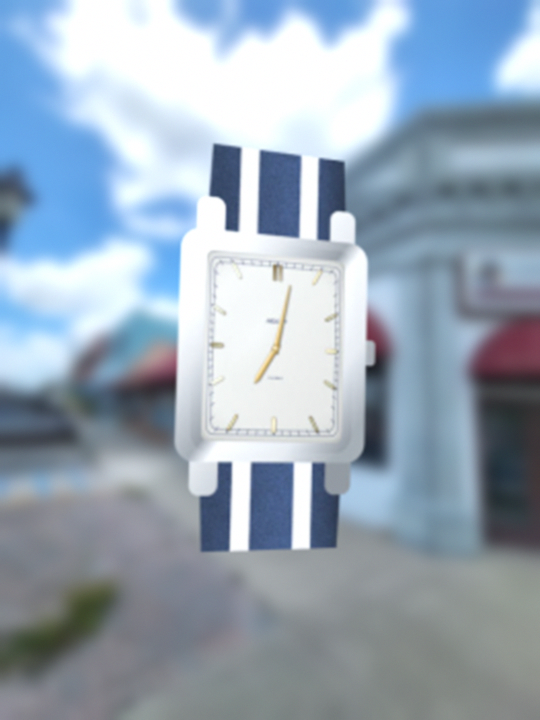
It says 7:02
